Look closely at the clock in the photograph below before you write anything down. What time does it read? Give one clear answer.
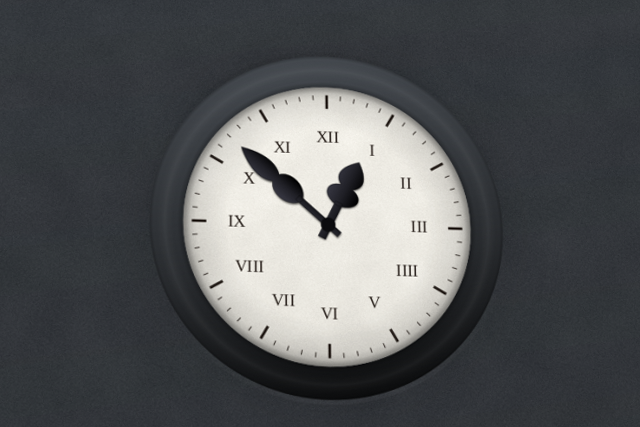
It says 12:52
